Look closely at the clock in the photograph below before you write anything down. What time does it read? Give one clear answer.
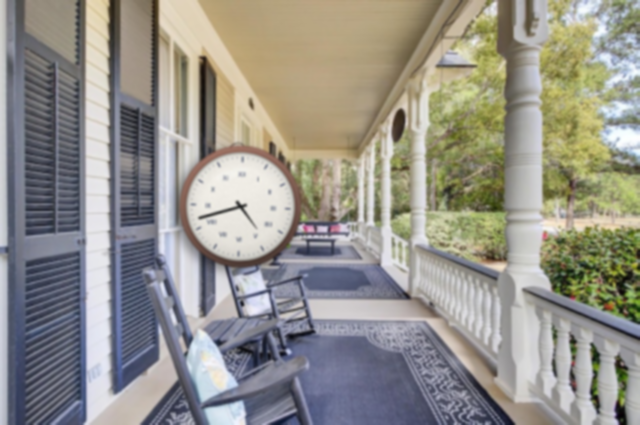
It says 4:42
